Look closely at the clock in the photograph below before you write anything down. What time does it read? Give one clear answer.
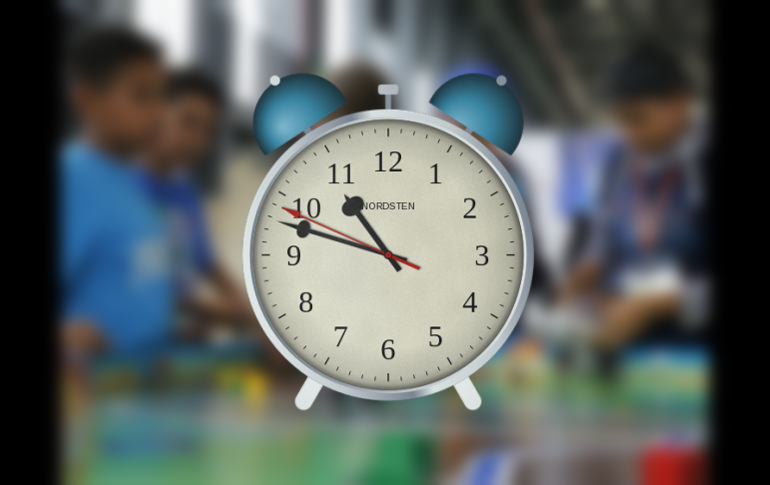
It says 10:47:49
